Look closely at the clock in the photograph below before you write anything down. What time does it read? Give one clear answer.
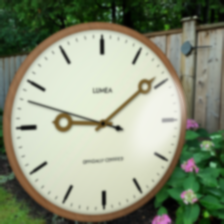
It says 9:08:48
